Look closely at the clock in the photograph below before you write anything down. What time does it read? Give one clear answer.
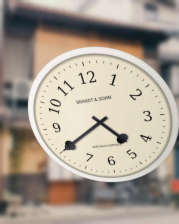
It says 4:40
